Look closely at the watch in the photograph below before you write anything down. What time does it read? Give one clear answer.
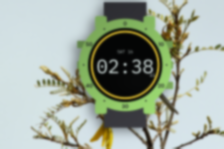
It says 2:38
